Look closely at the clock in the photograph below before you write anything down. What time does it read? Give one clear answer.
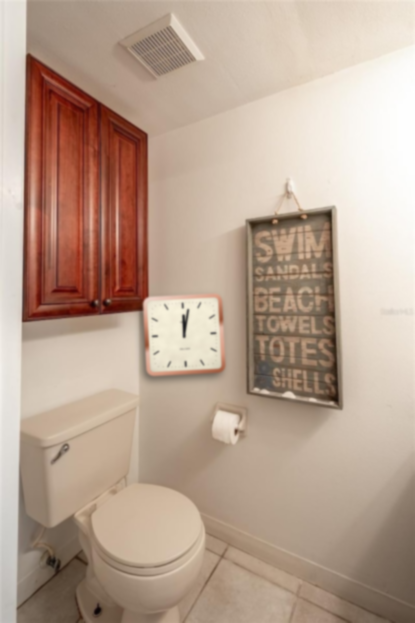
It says 12:02
